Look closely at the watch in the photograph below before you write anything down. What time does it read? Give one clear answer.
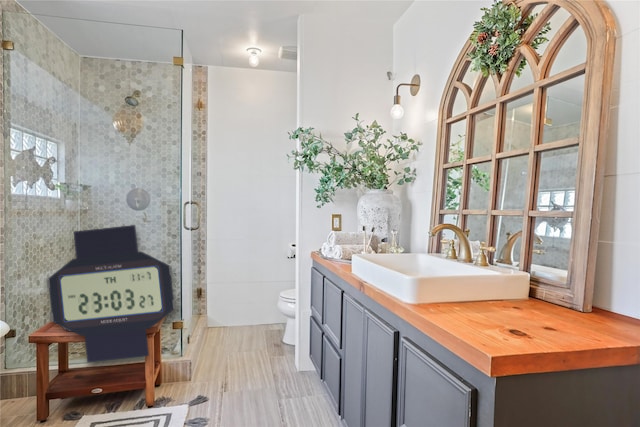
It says 23:03:27
